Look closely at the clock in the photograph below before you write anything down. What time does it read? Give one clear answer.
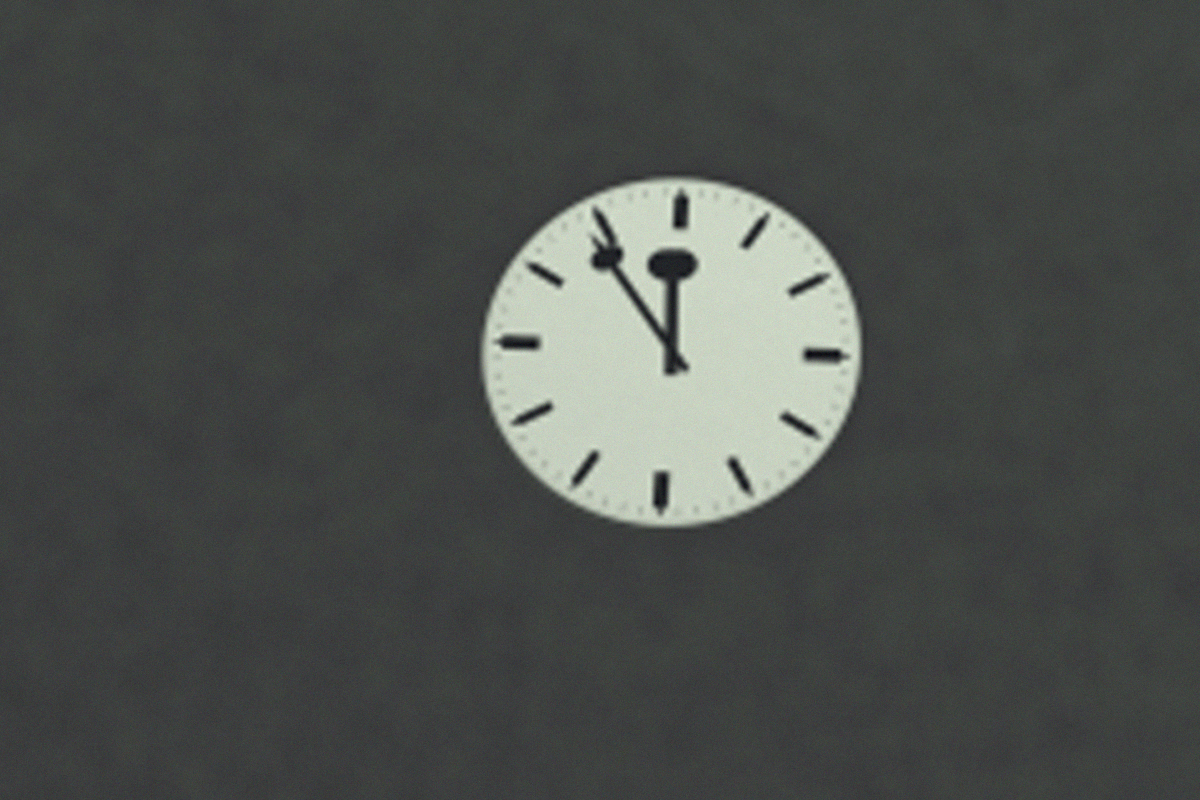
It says 11:54
